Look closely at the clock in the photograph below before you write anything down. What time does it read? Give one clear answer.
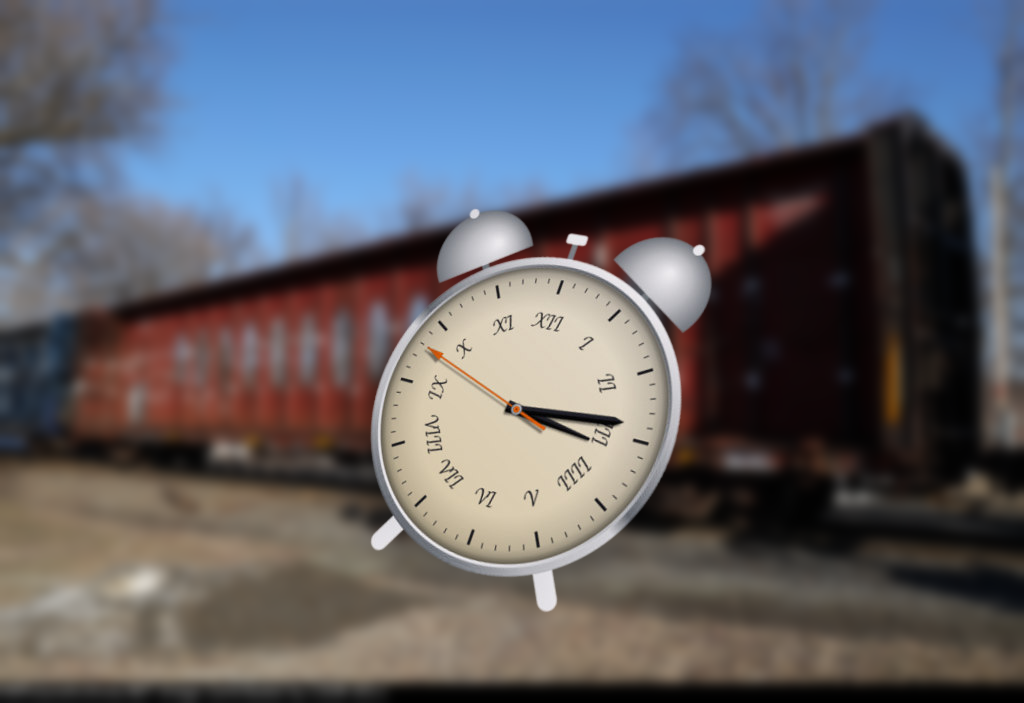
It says 3:13:48
